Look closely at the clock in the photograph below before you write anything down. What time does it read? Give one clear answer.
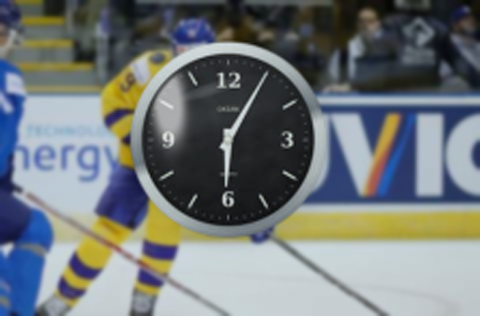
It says 6:05
